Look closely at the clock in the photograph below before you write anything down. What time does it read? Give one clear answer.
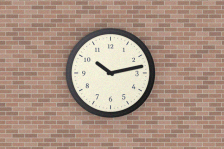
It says 10:13
